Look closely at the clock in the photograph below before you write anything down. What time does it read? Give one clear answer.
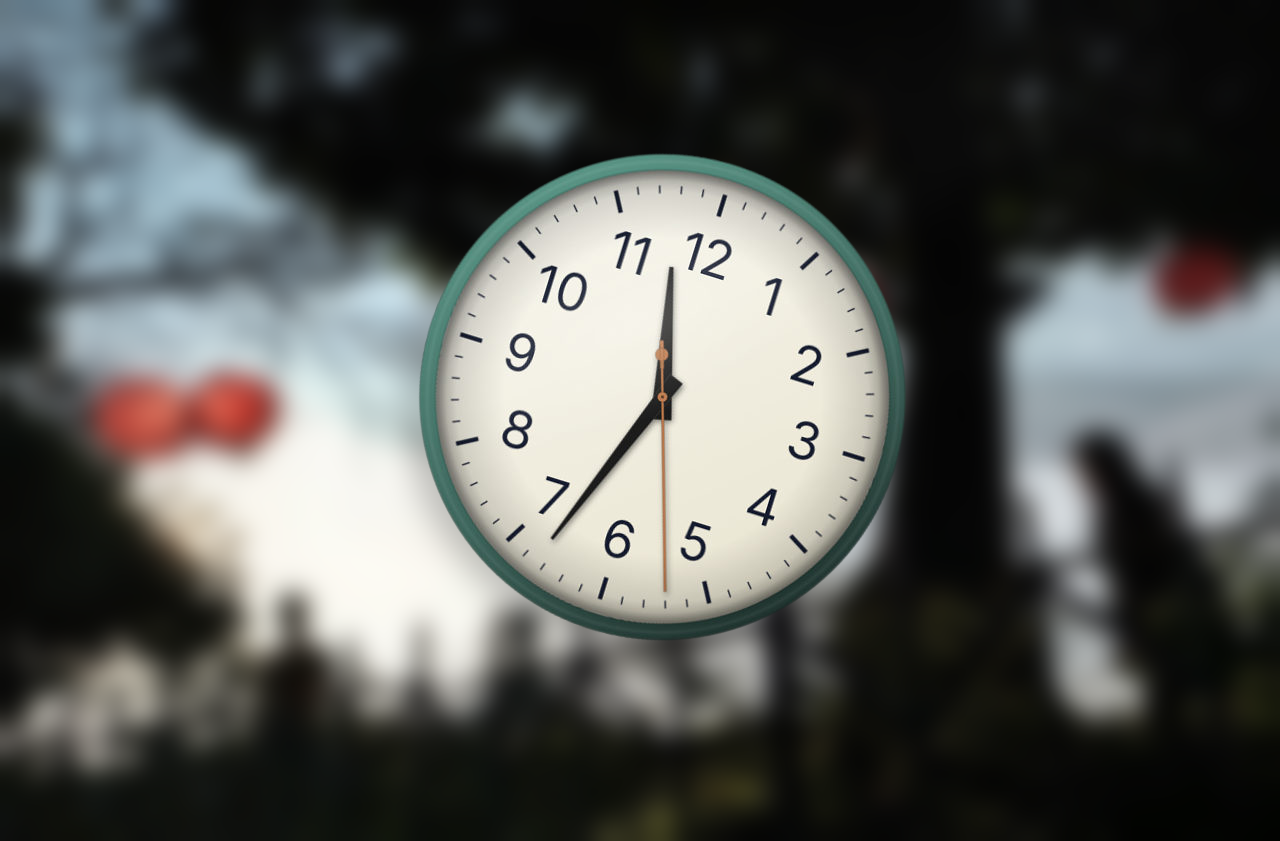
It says 11:33:27
